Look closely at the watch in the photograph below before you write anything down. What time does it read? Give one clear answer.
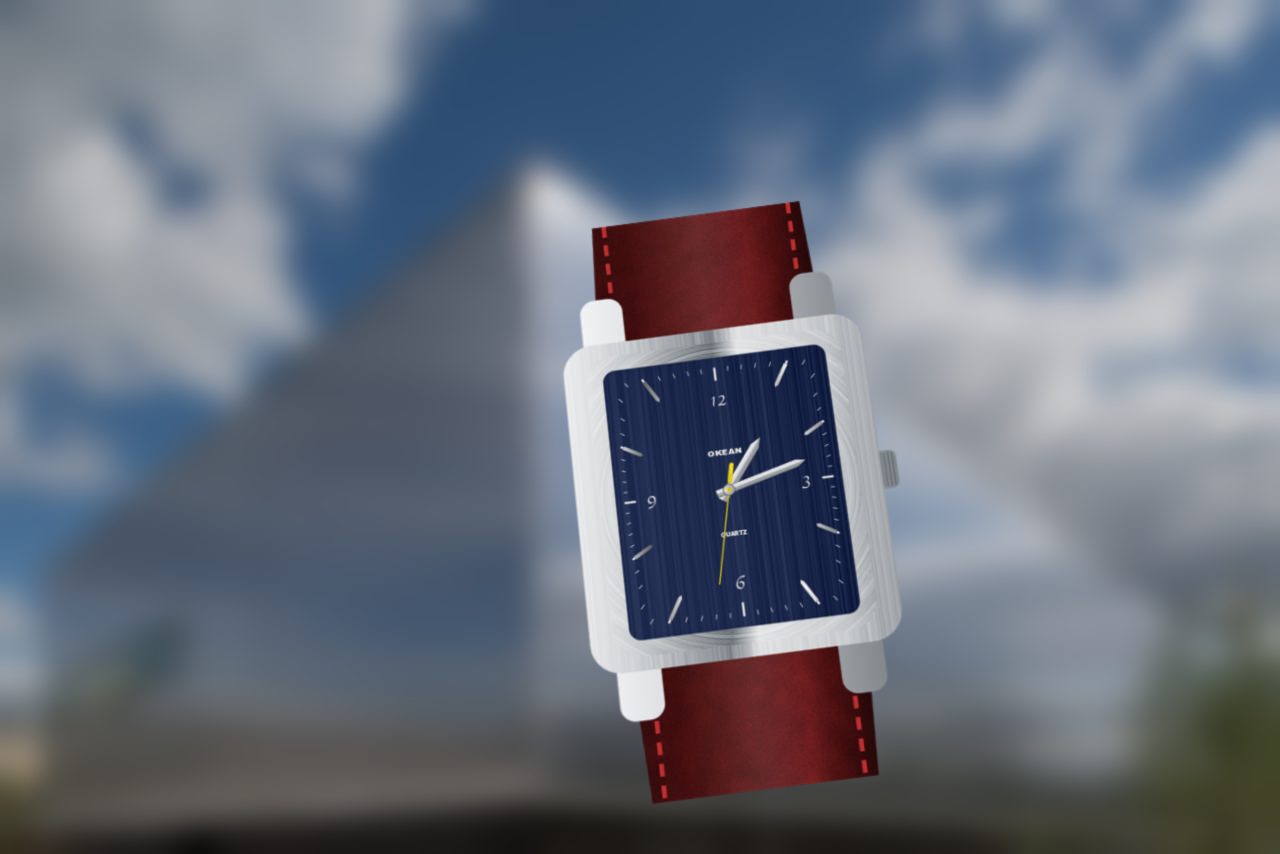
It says 1:12:32
